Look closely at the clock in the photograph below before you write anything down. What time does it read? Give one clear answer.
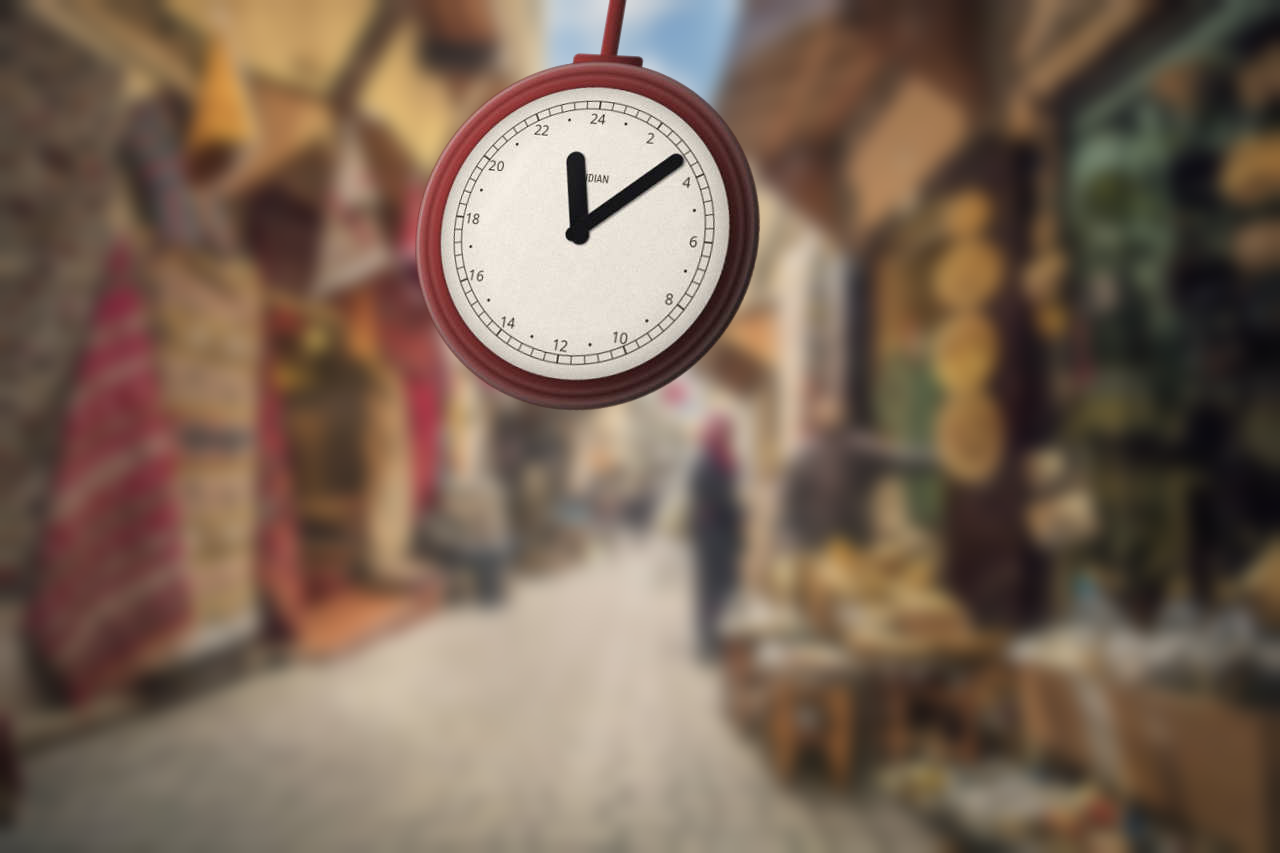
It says 23:08
